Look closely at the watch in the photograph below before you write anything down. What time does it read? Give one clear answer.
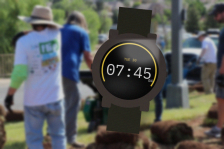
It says 7:45
